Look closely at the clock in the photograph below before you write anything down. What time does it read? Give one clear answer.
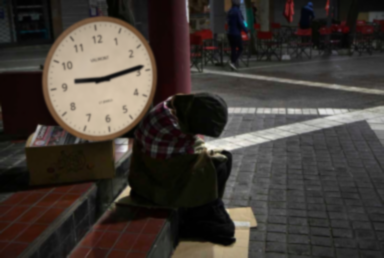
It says 9:14
